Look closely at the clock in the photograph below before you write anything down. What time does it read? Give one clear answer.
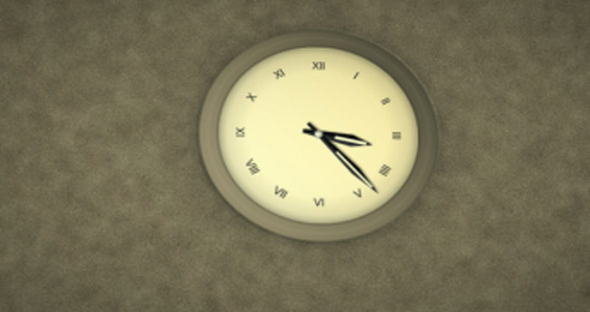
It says 3:23
